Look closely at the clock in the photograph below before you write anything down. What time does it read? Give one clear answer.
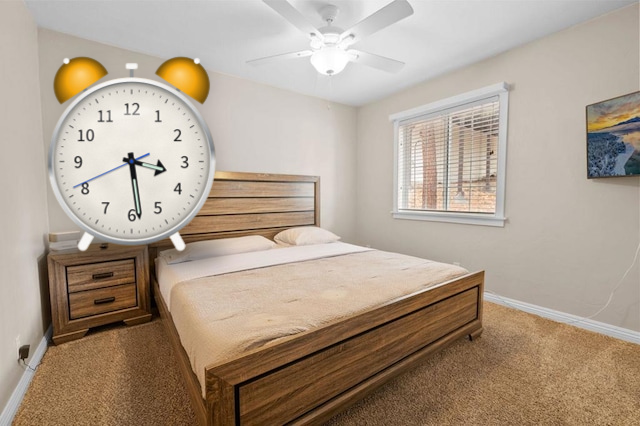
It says 3:28:41
